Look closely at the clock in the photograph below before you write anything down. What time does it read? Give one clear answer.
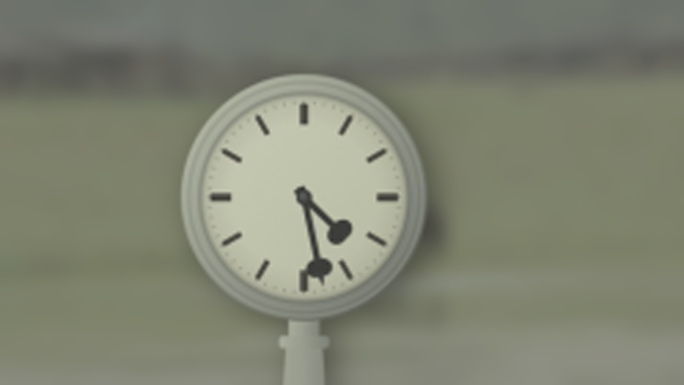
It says 4:28
